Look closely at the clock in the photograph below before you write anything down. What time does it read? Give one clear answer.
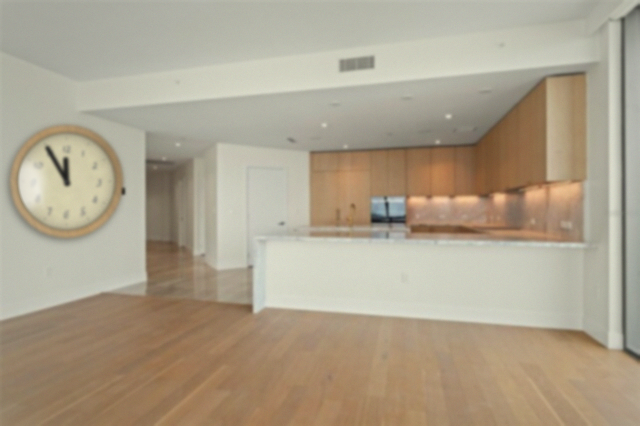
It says 11:55
